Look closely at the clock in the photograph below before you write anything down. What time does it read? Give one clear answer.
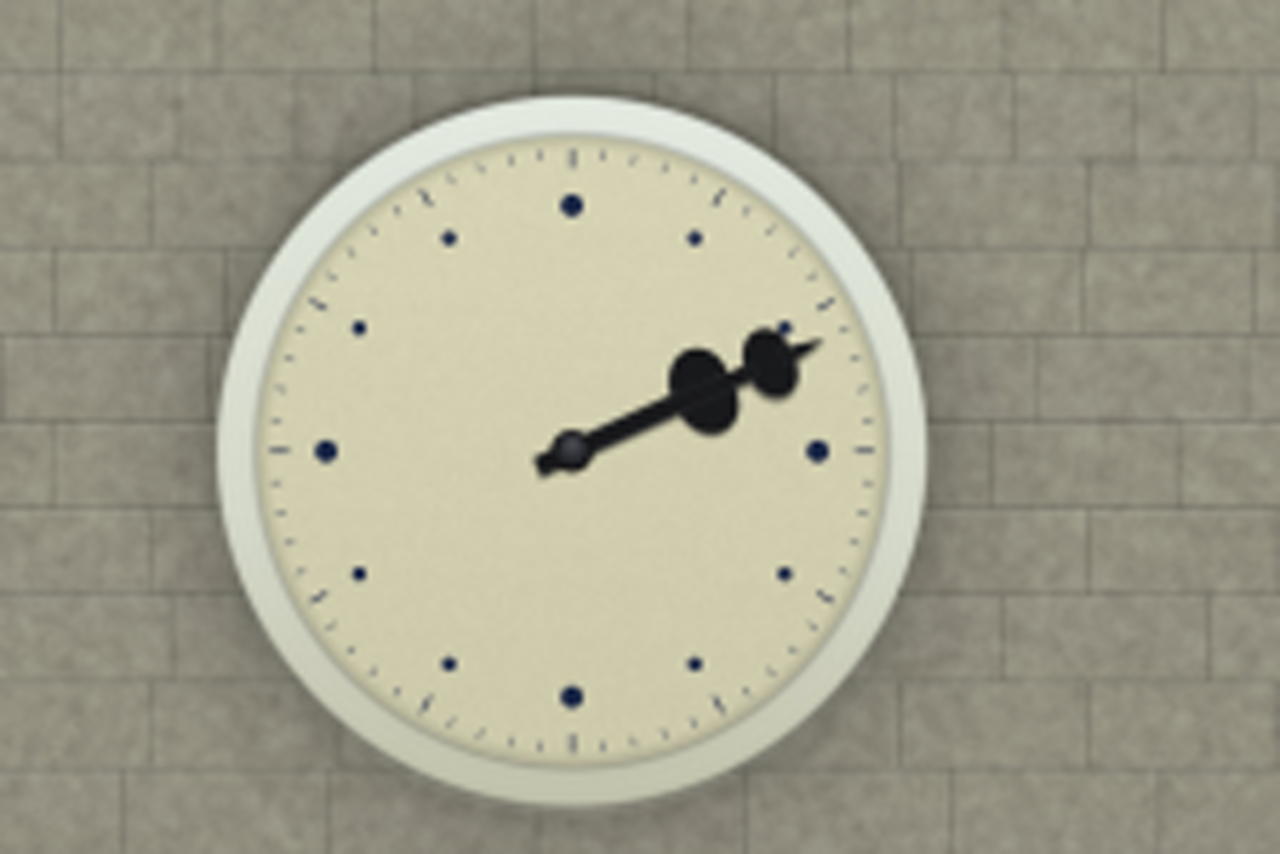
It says 2:11
